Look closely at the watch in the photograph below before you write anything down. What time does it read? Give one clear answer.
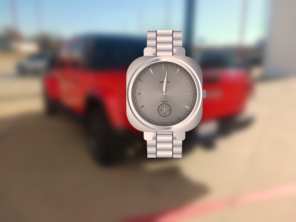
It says 12:01
